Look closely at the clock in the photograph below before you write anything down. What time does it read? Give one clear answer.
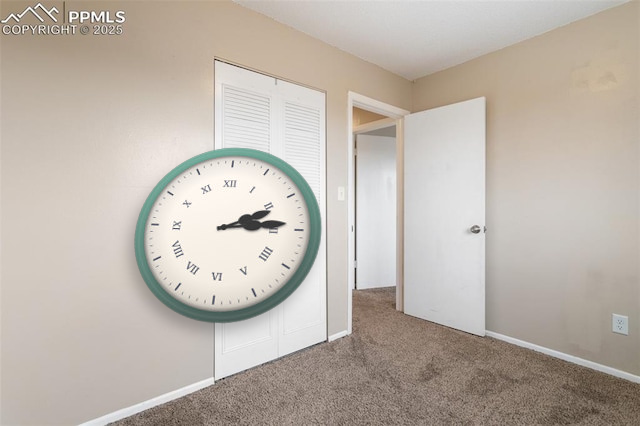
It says 2:14
